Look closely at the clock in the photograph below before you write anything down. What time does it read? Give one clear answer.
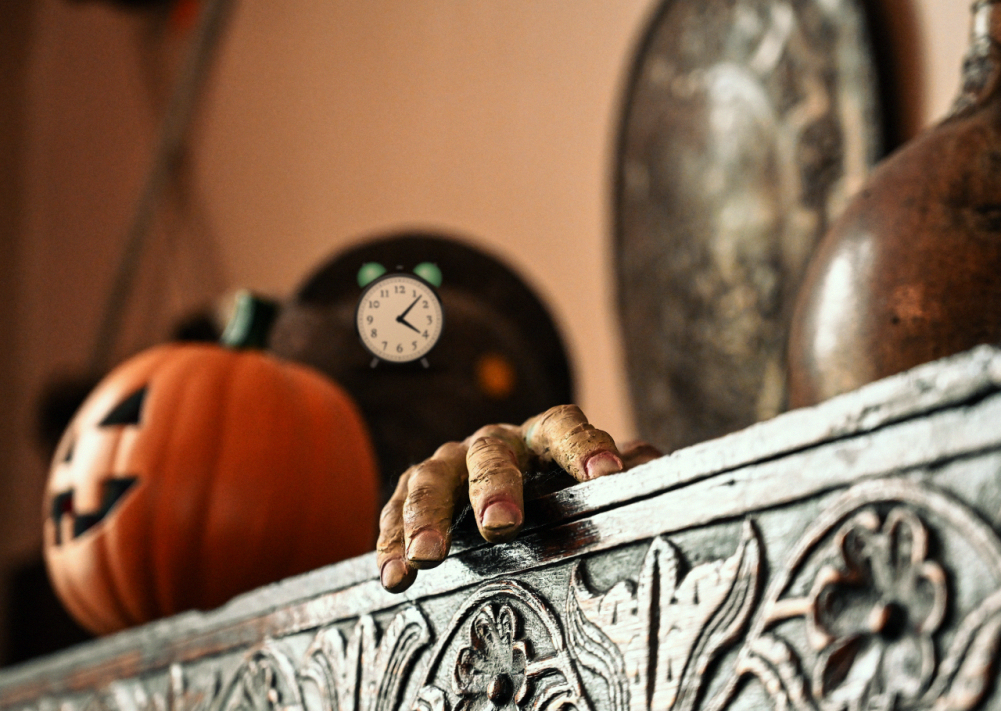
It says 4:07
